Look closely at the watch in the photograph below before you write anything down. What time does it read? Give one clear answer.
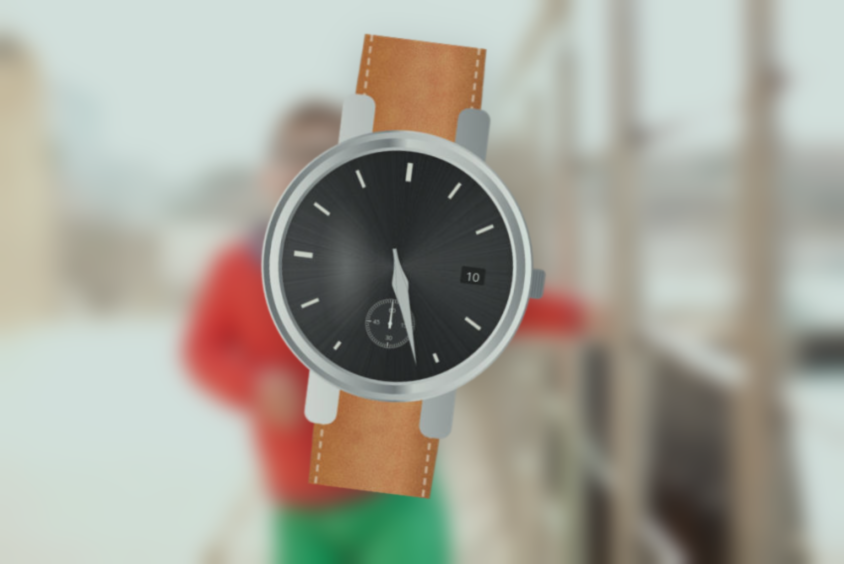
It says 5:27
